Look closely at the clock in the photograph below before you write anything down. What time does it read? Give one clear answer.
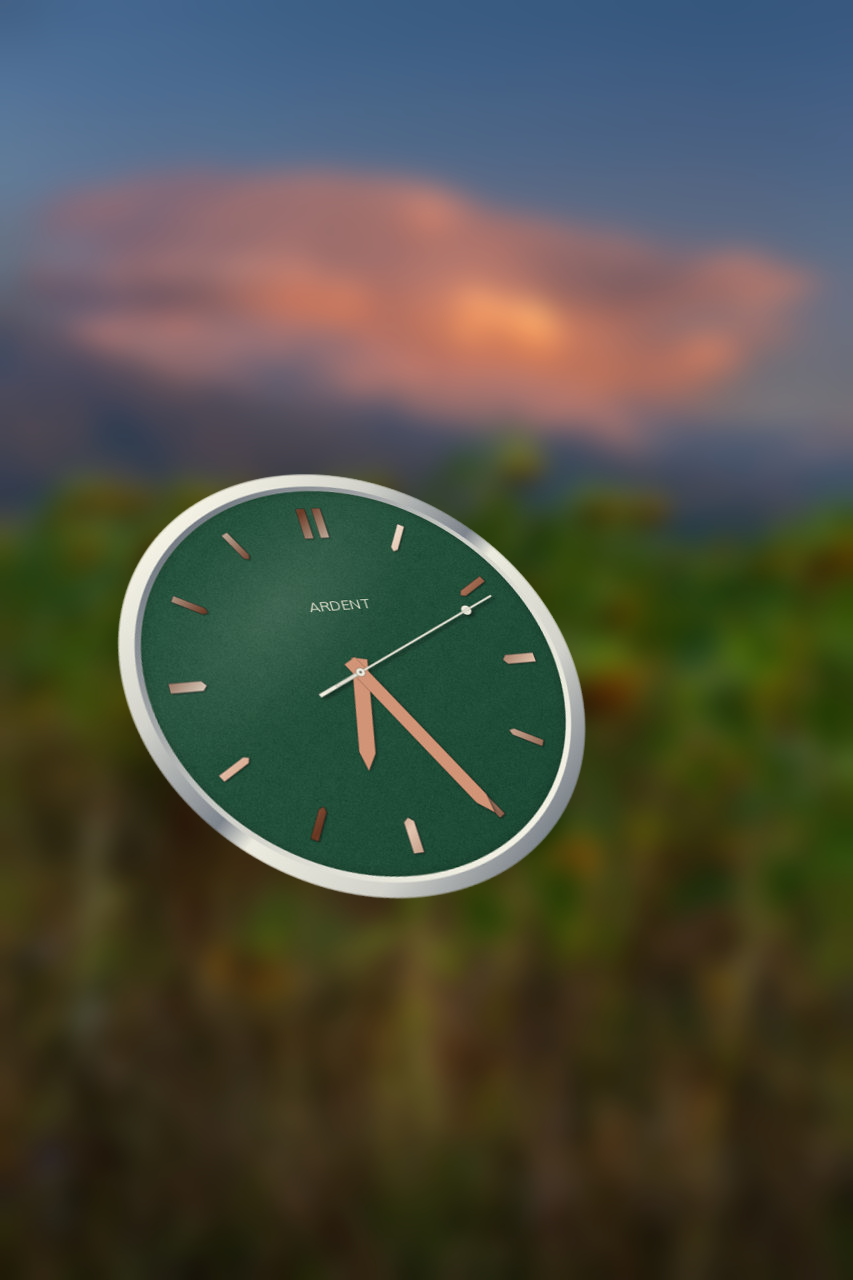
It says 6:25:11
